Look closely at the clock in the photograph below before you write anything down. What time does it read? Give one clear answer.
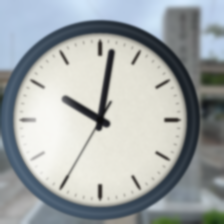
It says 10:01:35
